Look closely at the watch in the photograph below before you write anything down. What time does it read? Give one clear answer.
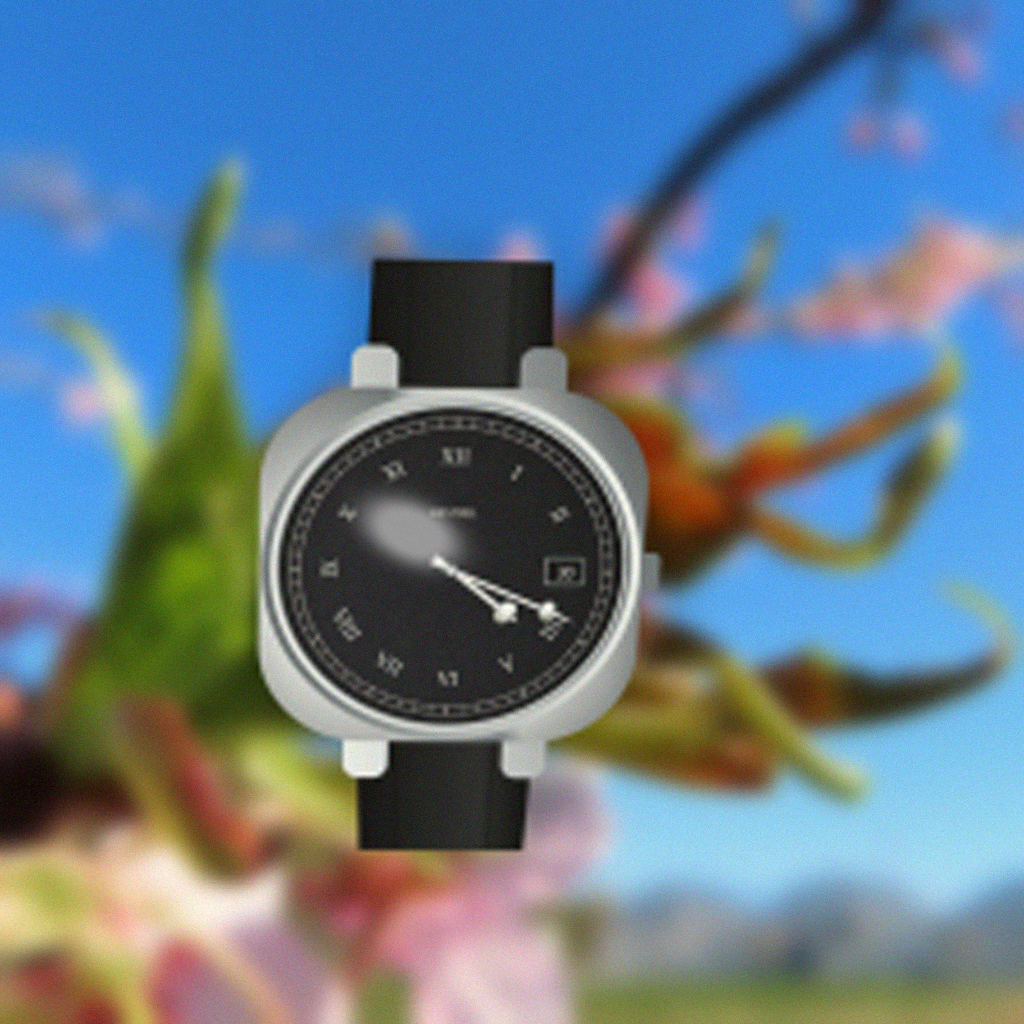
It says 4:19
